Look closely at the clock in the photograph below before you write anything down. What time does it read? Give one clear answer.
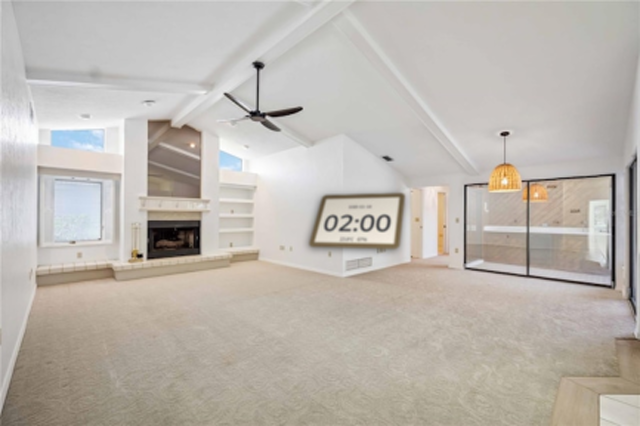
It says 2:00
